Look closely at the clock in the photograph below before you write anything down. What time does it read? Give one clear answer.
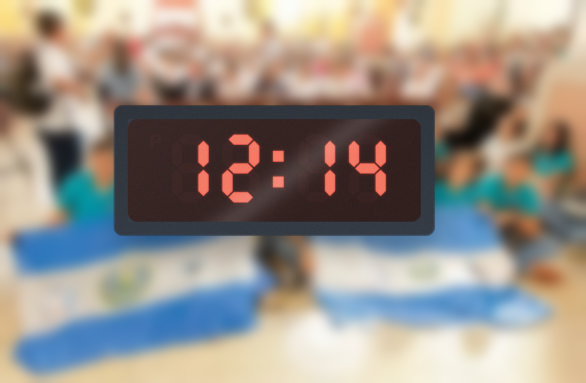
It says 12:14
